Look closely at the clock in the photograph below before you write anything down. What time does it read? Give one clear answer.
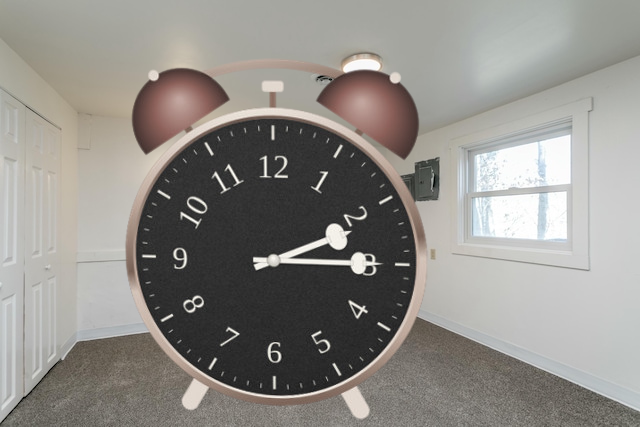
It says 2:15
